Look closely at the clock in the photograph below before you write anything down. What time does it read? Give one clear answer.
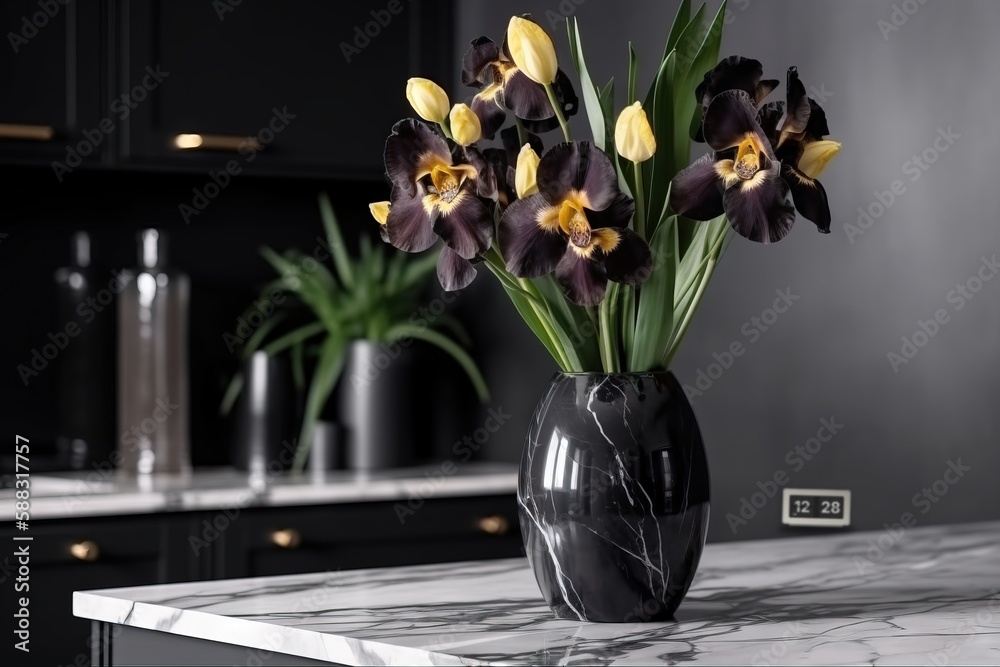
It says 12:28
